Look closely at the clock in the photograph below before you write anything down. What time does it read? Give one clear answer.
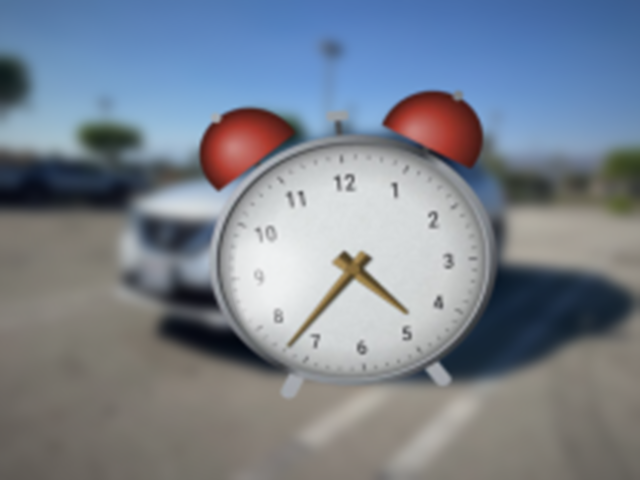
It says 4:37
